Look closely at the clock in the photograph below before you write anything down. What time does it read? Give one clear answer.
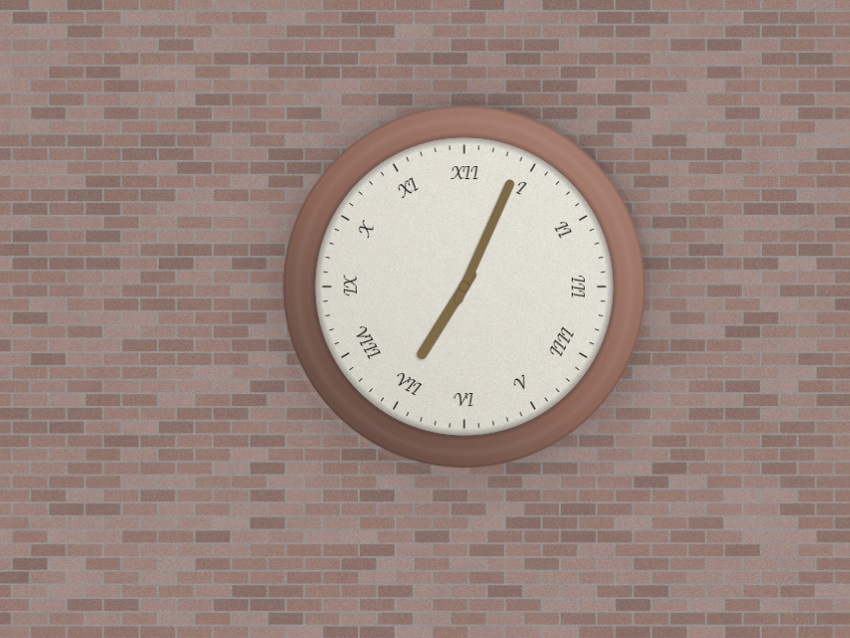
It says 7:04
